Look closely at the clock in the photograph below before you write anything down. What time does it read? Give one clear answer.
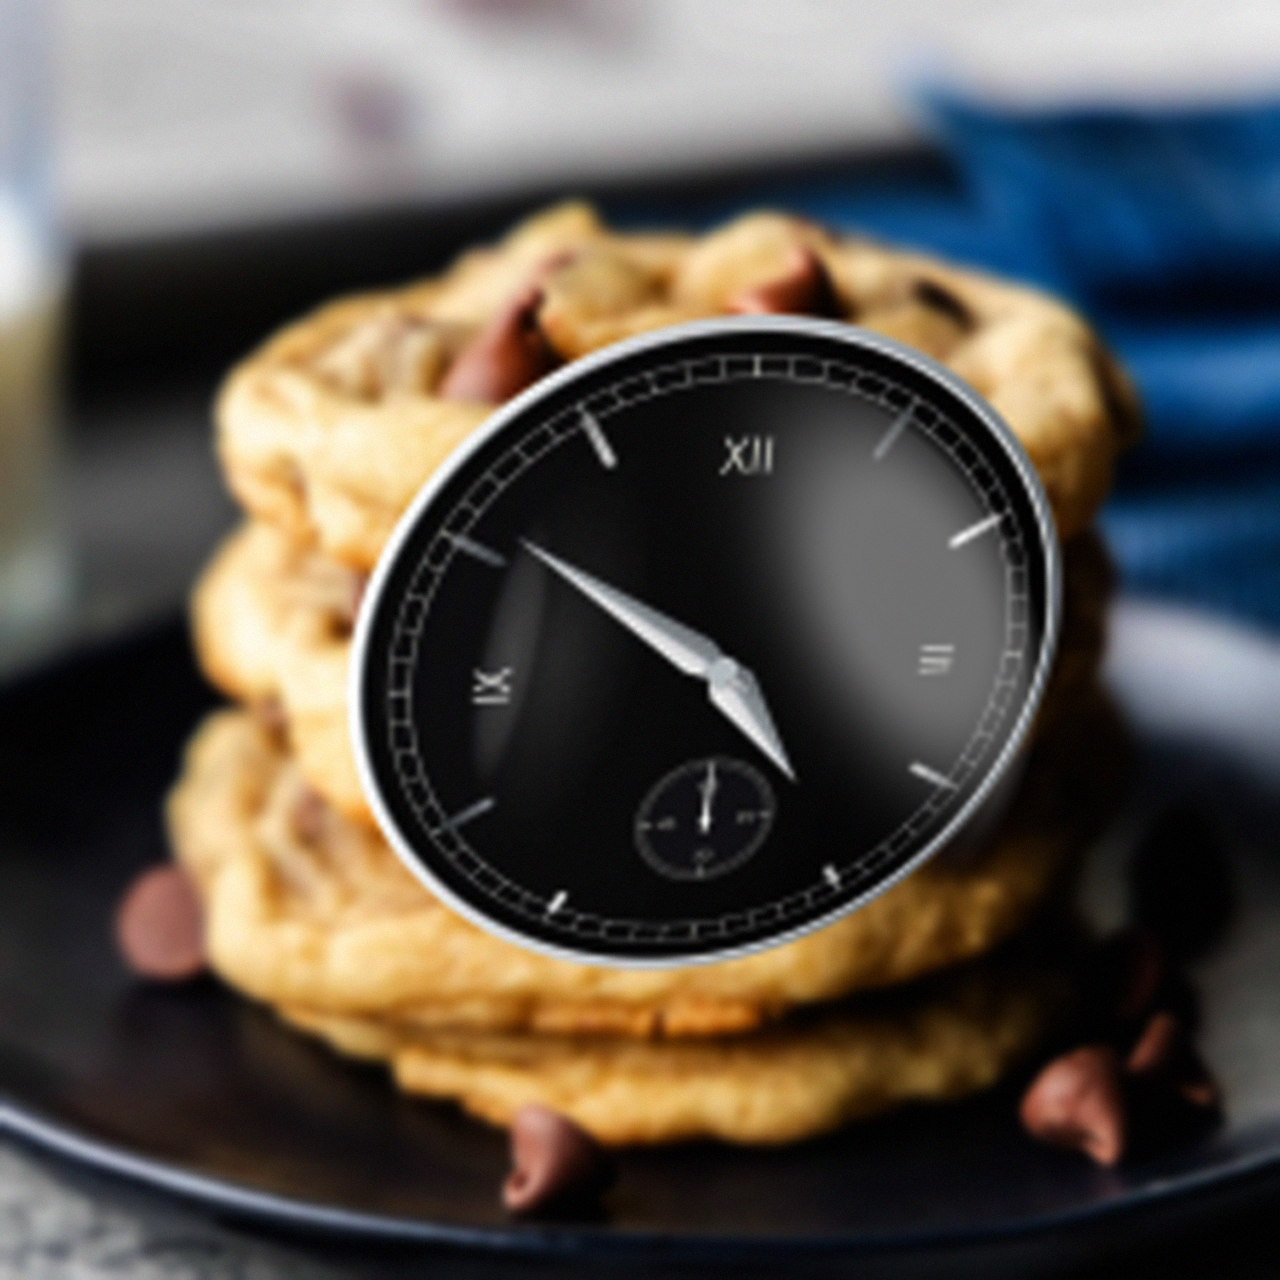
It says 4:51
